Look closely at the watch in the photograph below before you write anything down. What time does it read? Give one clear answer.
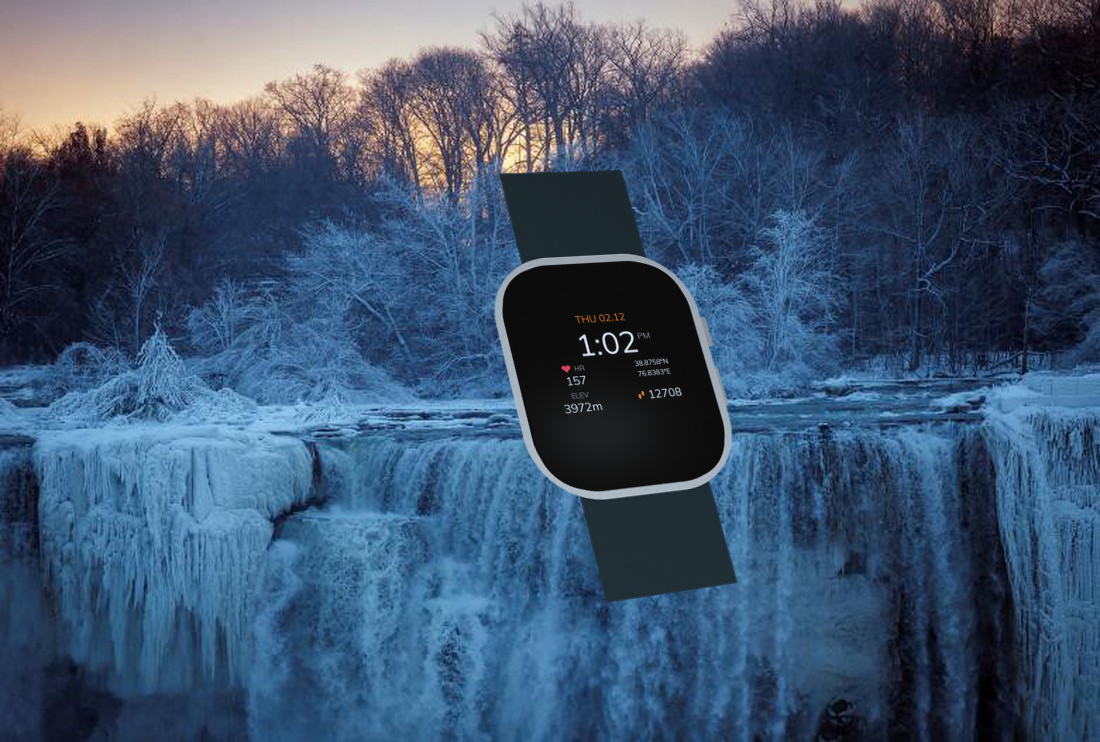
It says 1:02
